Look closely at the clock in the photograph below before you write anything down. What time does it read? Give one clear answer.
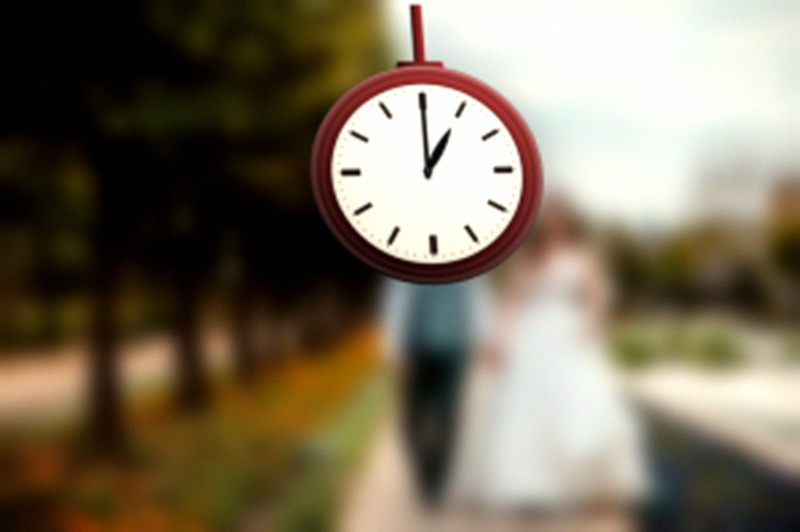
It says 1:00
